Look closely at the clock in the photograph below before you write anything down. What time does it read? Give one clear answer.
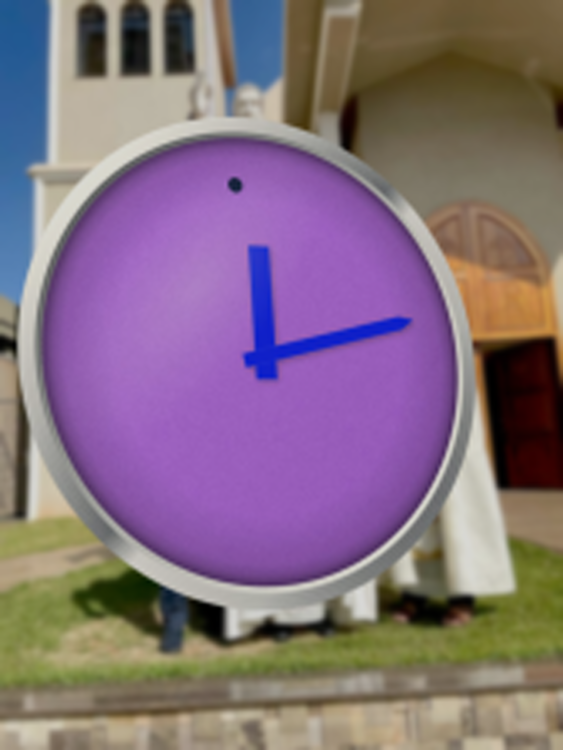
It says 12:14
